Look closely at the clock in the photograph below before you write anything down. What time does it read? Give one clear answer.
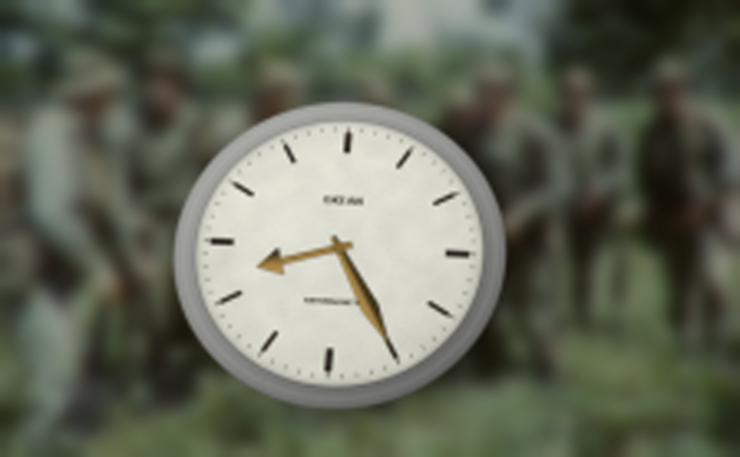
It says 8:25
